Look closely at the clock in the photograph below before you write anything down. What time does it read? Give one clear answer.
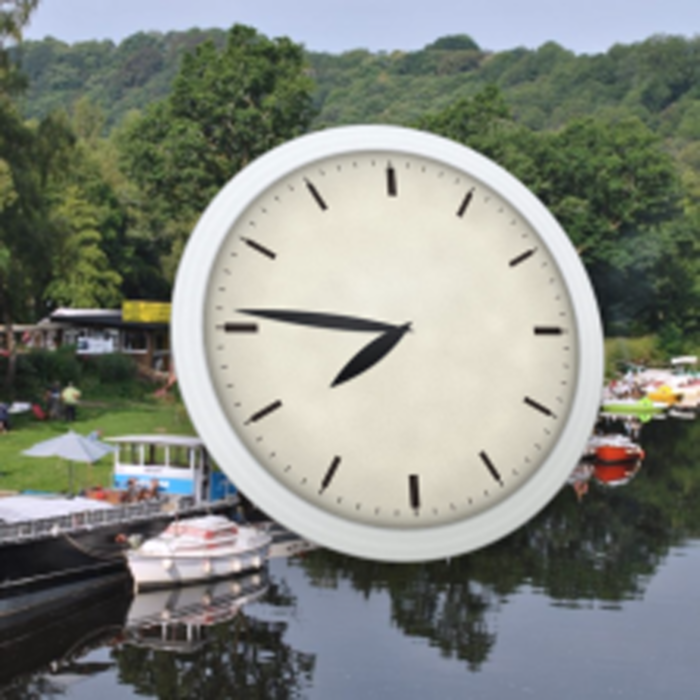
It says 7:46
